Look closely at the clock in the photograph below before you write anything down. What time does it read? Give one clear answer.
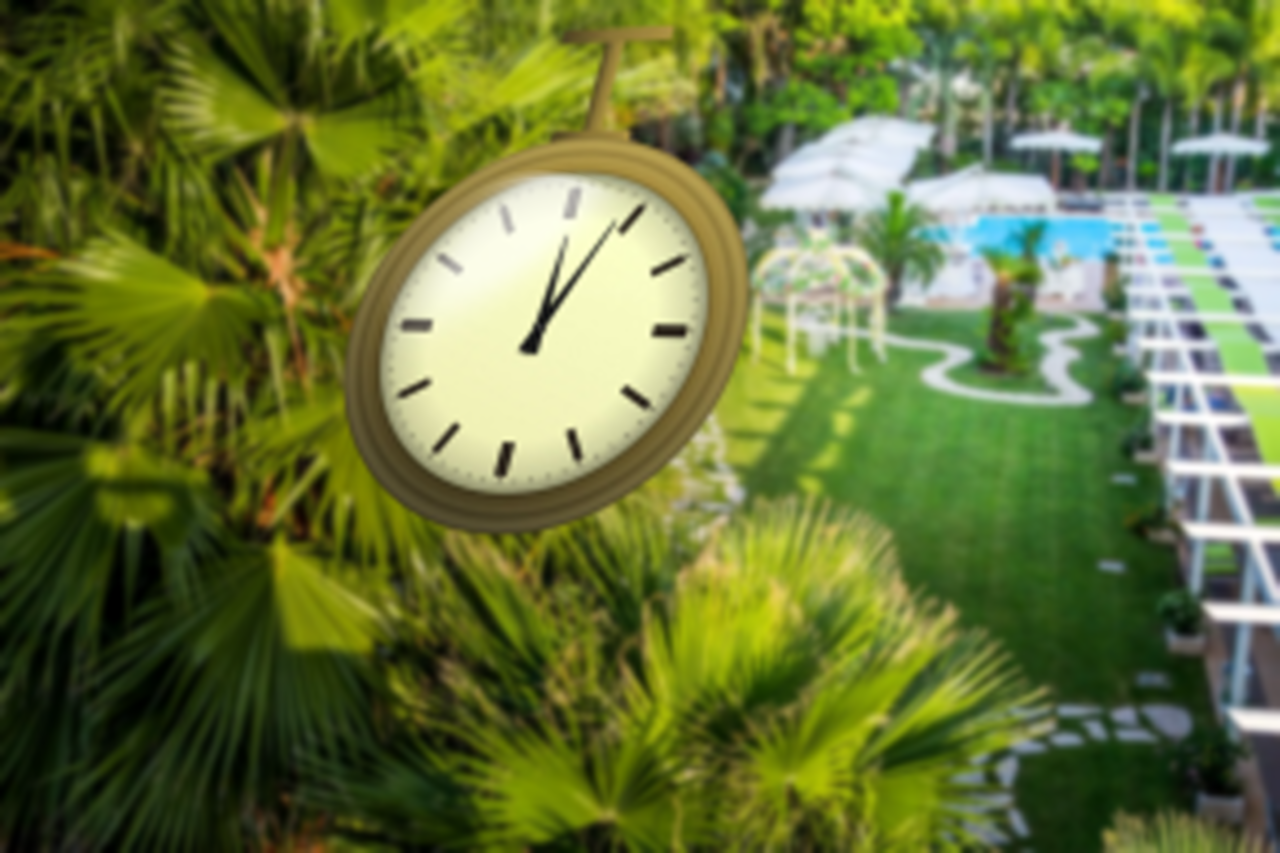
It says 12:04
